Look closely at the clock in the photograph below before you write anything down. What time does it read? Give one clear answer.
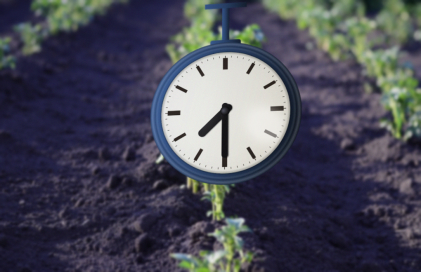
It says 7:30
